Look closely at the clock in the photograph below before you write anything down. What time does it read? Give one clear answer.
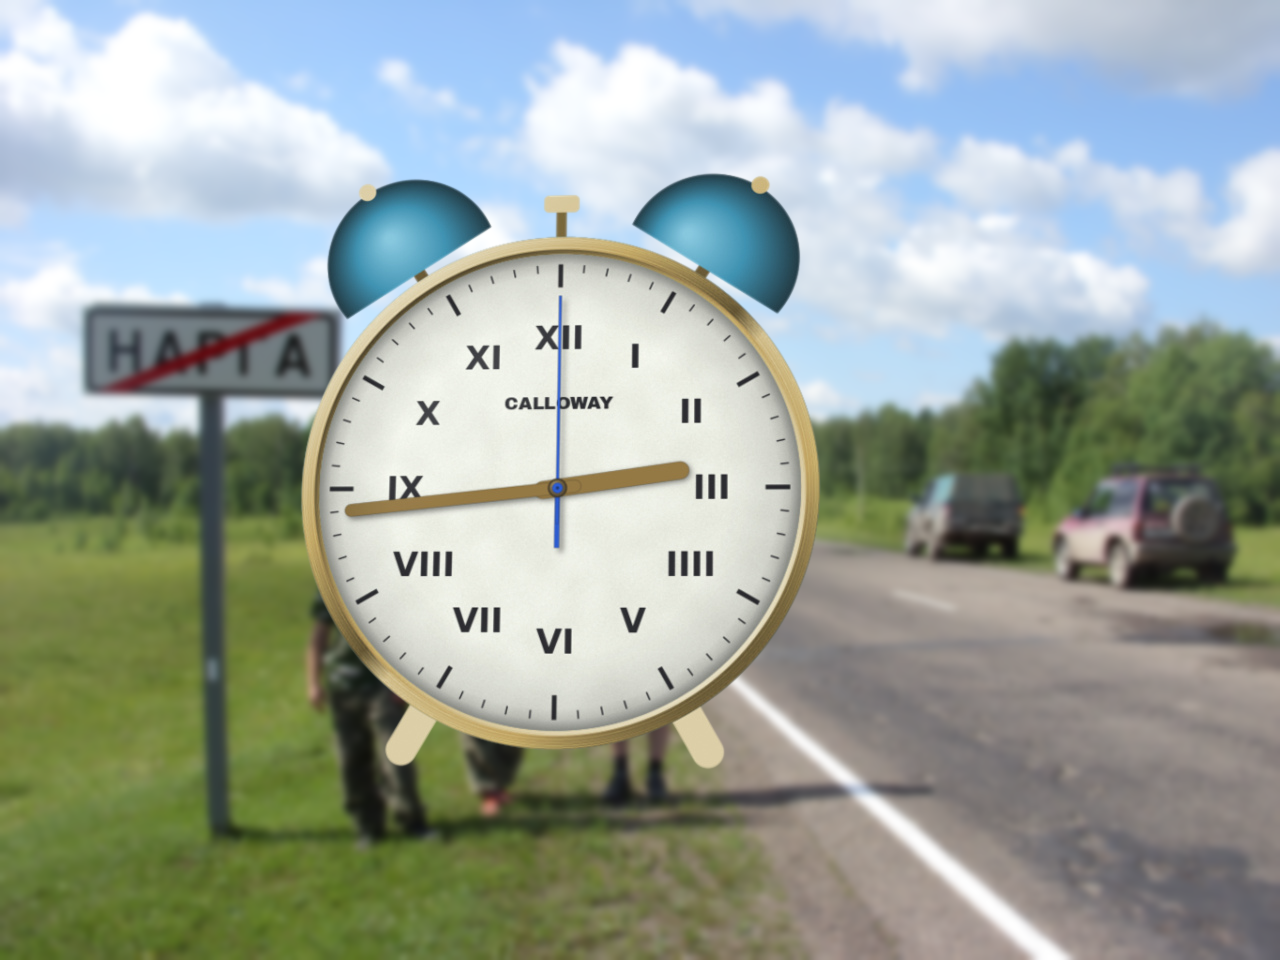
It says 2:44:00
